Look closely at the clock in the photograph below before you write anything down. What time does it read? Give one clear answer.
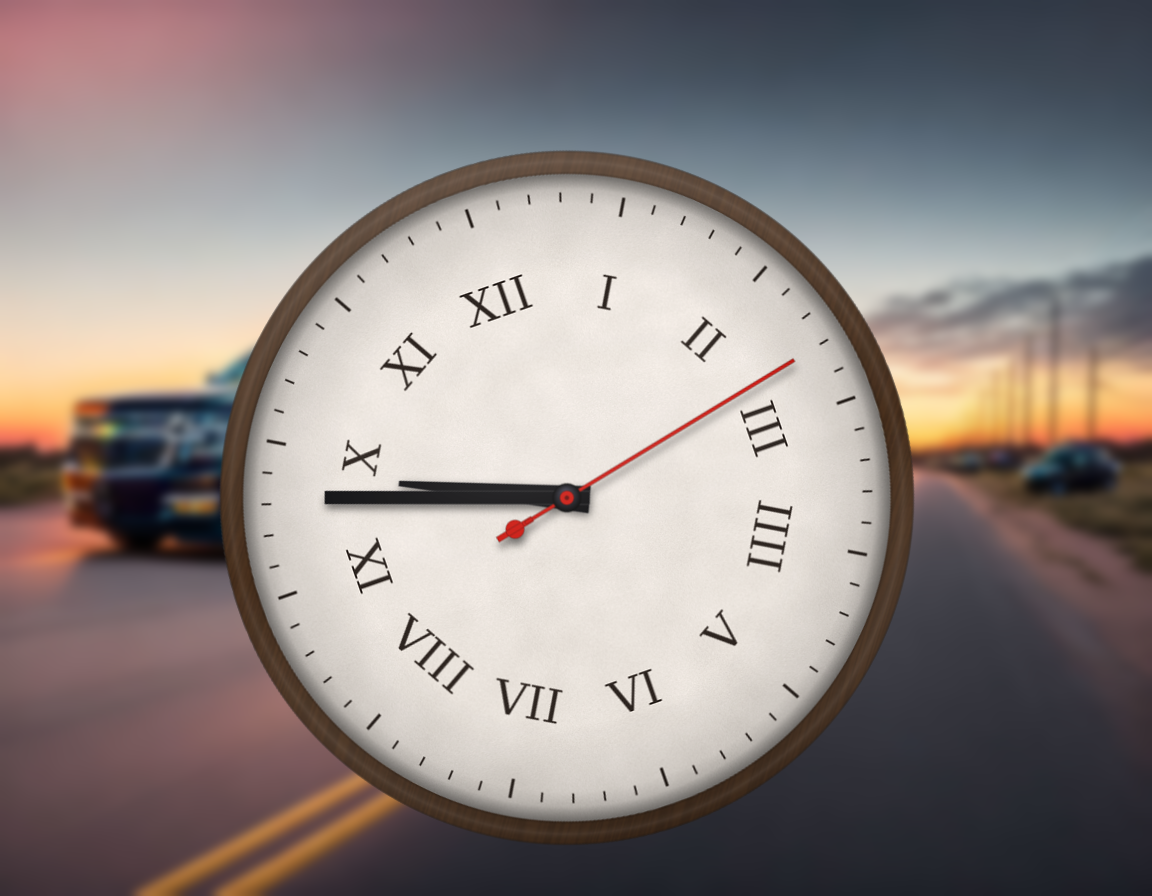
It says 9:48:13
